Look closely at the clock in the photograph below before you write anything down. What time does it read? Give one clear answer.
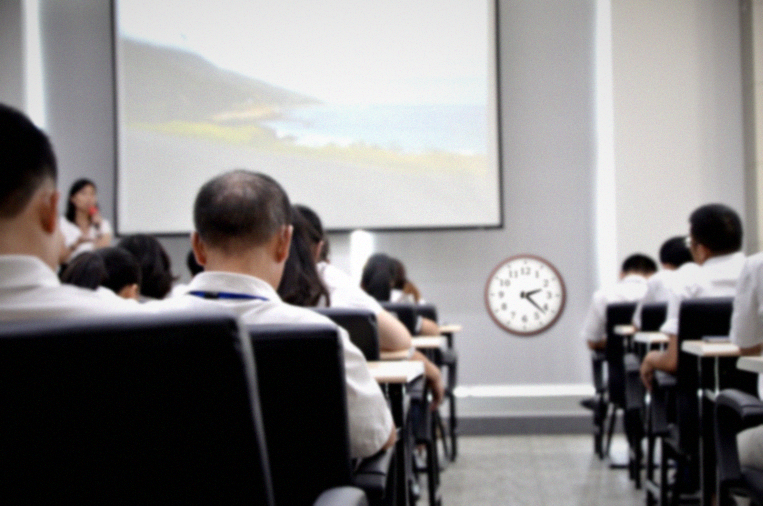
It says 2:22
